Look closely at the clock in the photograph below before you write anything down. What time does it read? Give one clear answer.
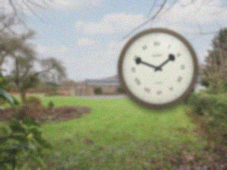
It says 1:49
